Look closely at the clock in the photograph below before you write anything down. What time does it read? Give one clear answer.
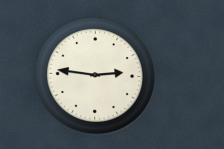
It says 2:46
